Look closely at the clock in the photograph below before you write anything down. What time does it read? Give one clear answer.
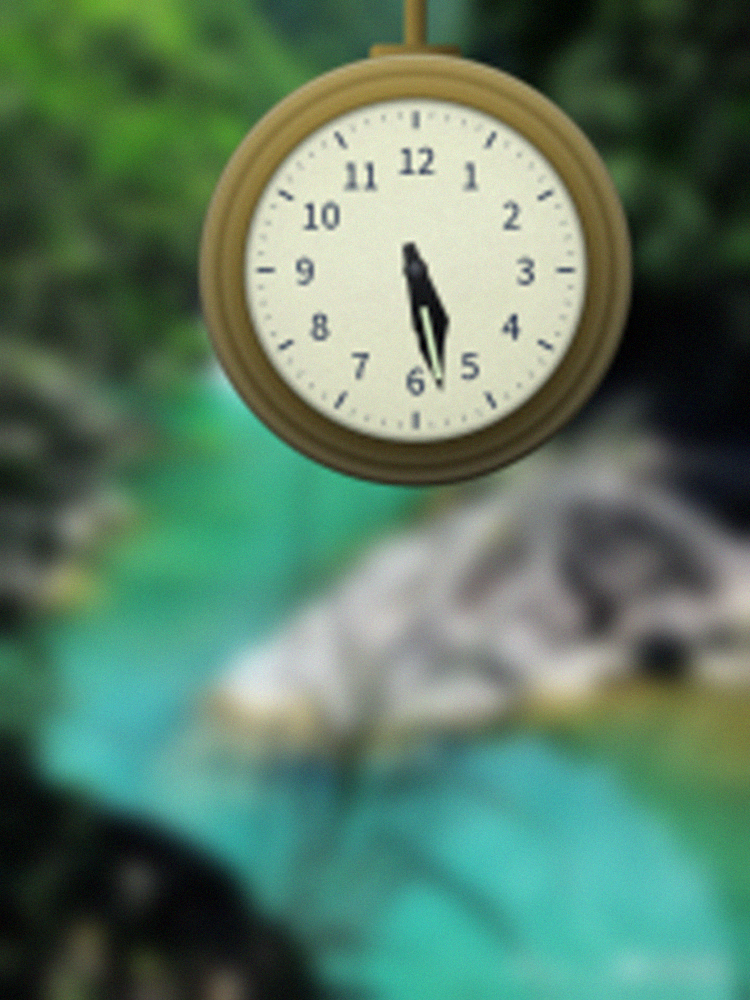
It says 5:28
